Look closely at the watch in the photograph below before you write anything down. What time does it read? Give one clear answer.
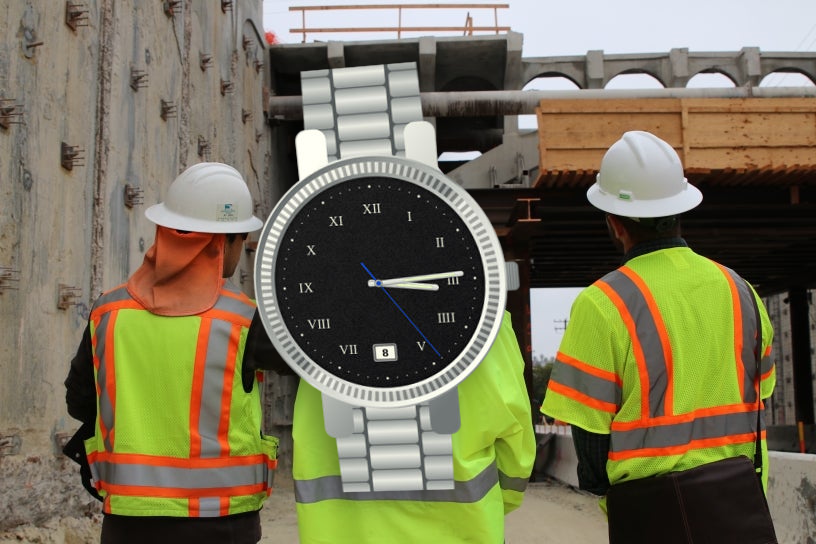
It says 3:14:24
